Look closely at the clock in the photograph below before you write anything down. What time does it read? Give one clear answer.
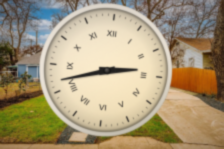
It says 2:42
